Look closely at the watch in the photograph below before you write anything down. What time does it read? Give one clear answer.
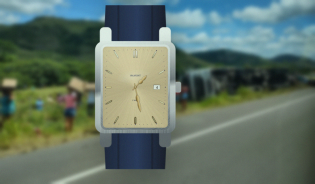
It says 1:28
